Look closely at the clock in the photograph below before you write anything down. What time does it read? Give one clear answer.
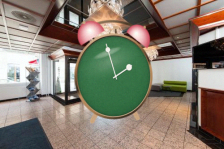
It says 1:57
